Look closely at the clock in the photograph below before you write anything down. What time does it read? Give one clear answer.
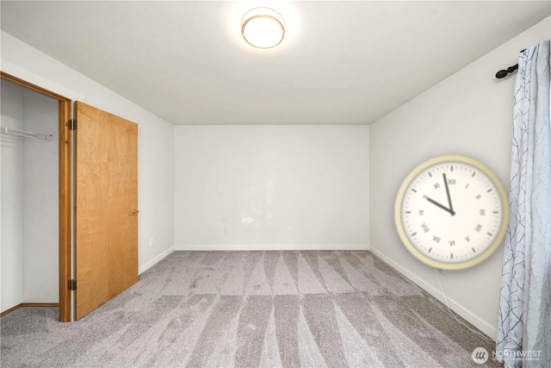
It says 9:58
